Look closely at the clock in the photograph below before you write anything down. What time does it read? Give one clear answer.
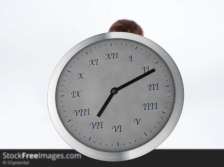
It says 7:11
